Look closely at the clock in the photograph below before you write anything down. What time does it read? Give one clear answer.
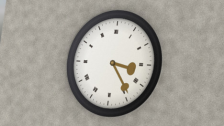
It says 3:24
